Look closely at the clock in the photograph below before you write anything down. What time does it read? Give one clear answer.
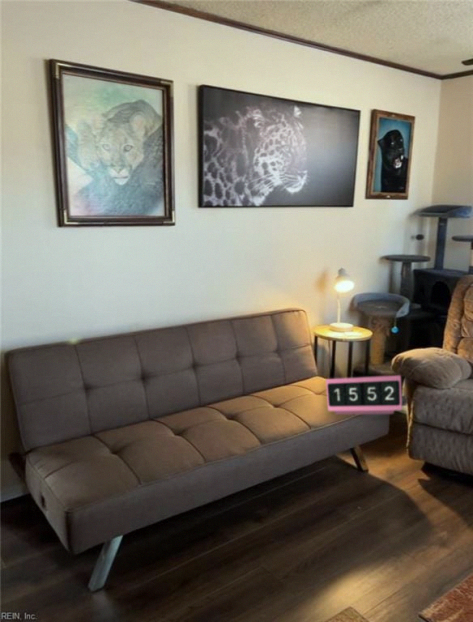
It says 15:52
